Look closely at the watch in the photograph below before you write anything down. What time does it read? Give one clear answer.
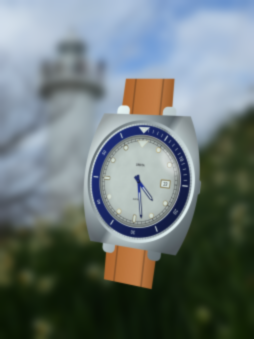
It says 4:28
